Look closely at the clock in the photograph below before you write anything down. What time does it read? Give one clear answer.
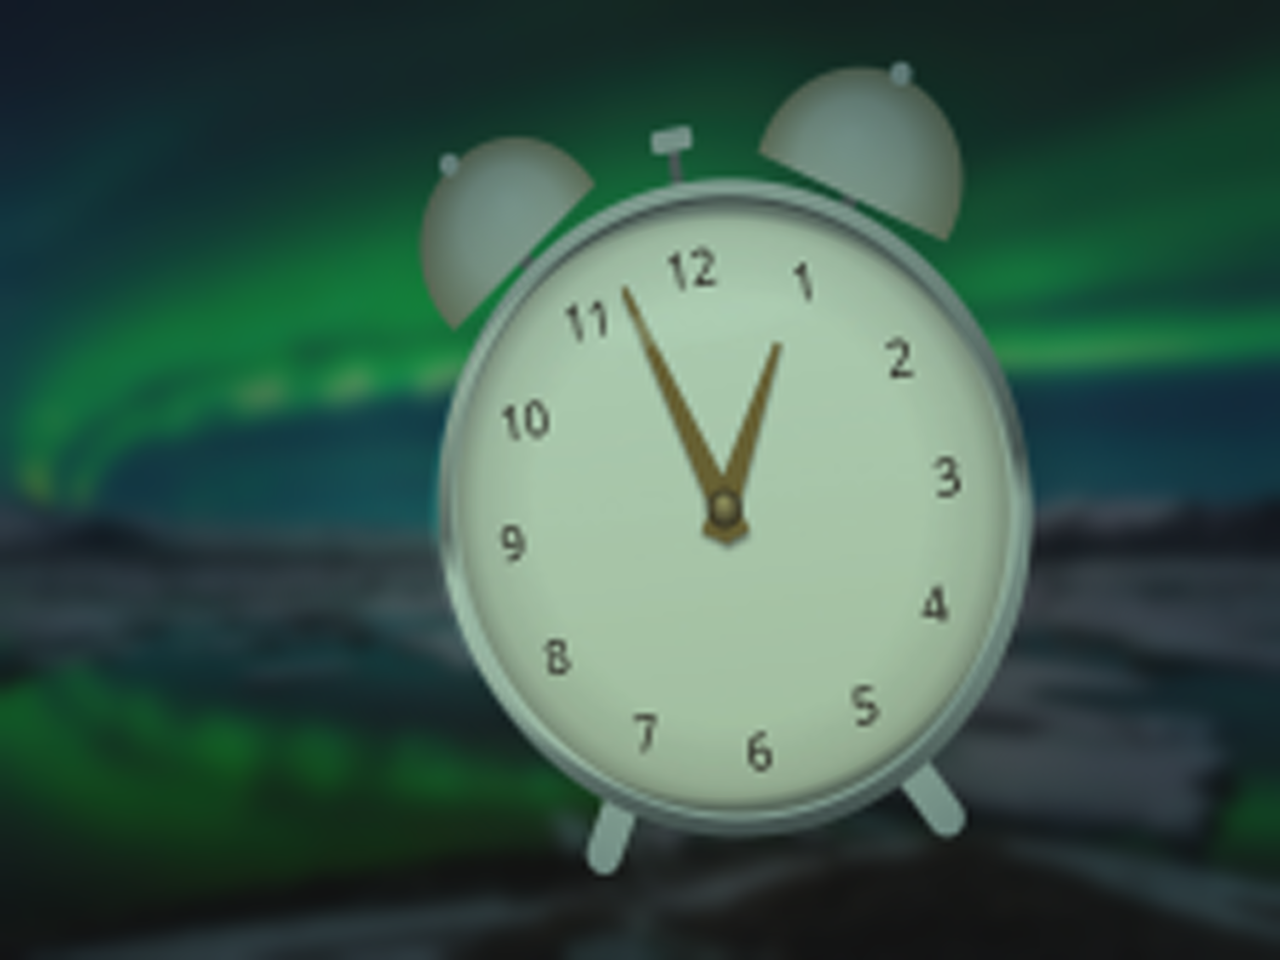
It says 12:57
